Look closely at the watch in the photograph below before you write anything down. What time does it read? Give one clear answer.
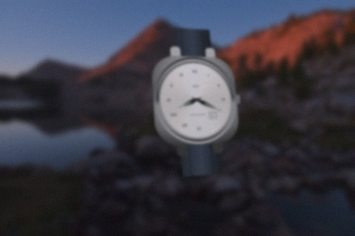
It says 8:19
